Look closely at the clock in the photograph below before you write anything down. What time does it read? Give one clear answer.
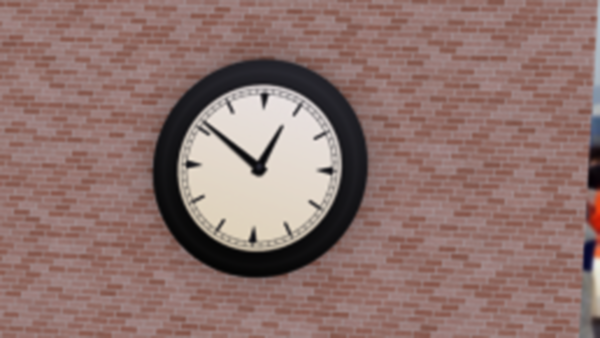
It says 12:51
